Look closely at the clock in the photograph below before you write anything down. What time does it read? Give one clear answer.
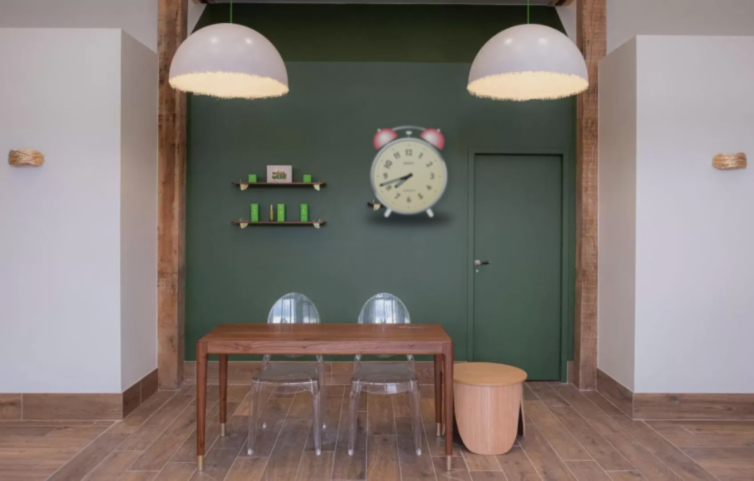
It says 7:42
